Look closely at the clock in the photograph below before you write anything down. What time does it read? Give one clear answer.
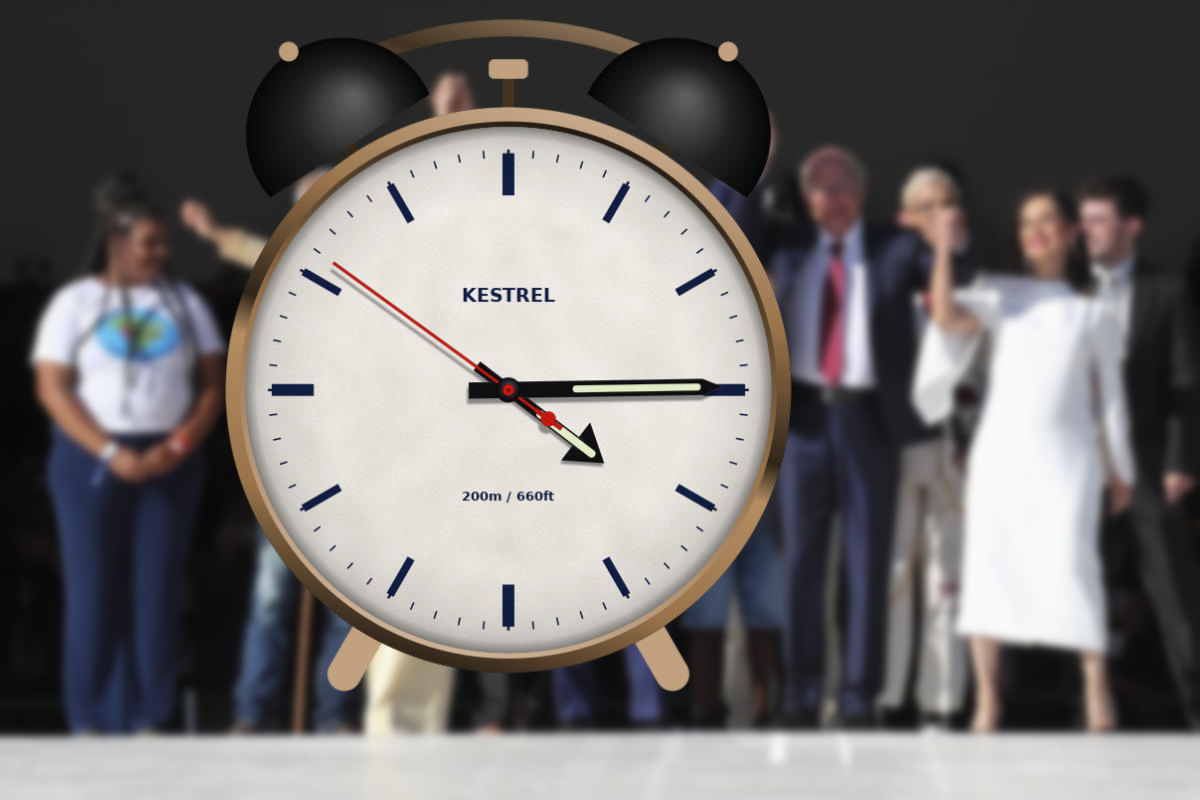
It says 4:14:51
